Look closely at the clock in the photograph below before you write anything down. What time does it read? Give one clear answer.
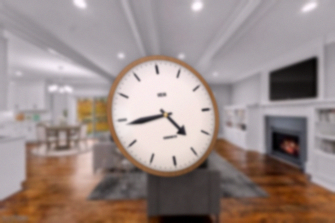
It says 4:44
